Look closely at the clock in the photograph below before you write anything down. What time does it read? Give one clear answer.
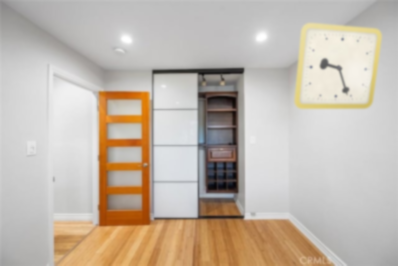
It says 9:26
